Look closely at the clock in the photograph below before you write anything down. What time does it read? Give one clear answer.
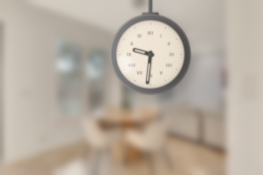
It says 9:31
